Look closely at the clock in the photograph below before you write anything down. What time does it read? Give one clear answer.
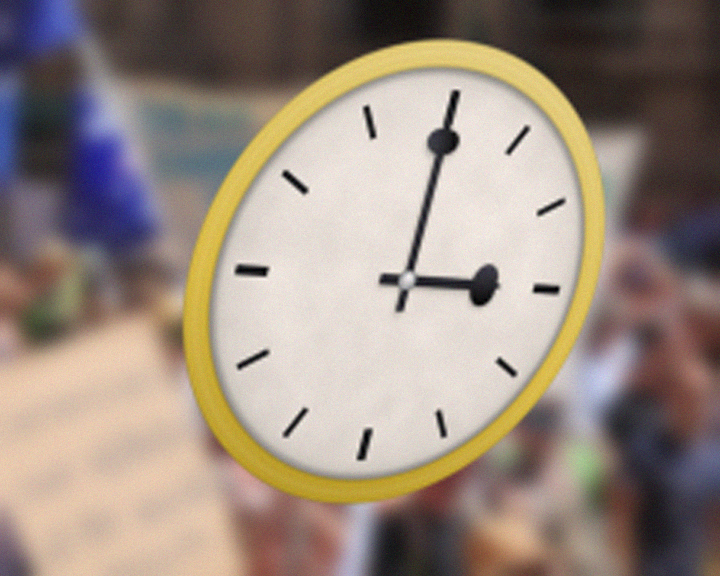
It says 3:00
